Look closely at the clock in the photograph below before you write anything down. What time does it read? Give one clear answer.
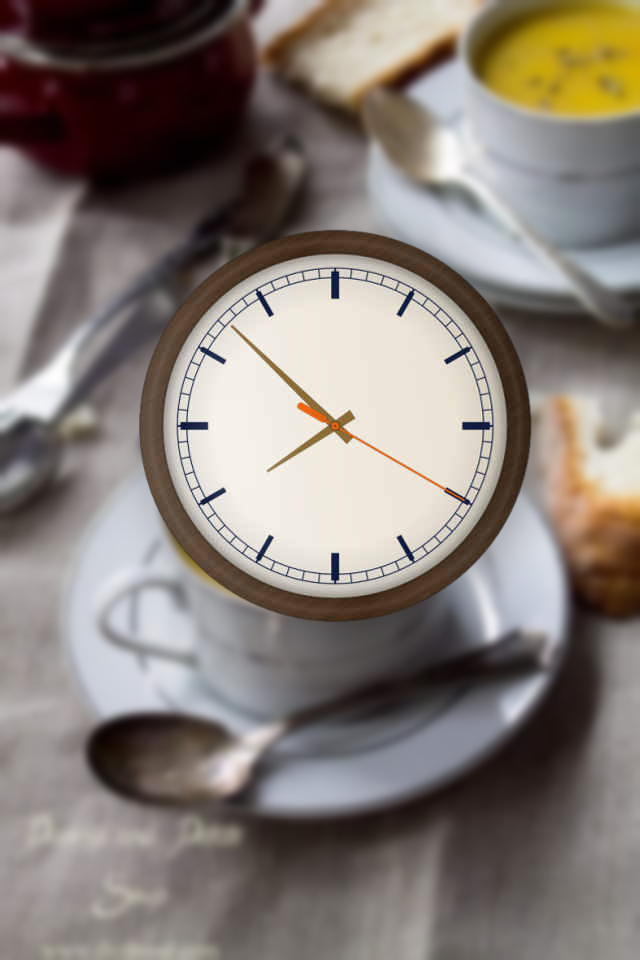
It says 7:52:20
